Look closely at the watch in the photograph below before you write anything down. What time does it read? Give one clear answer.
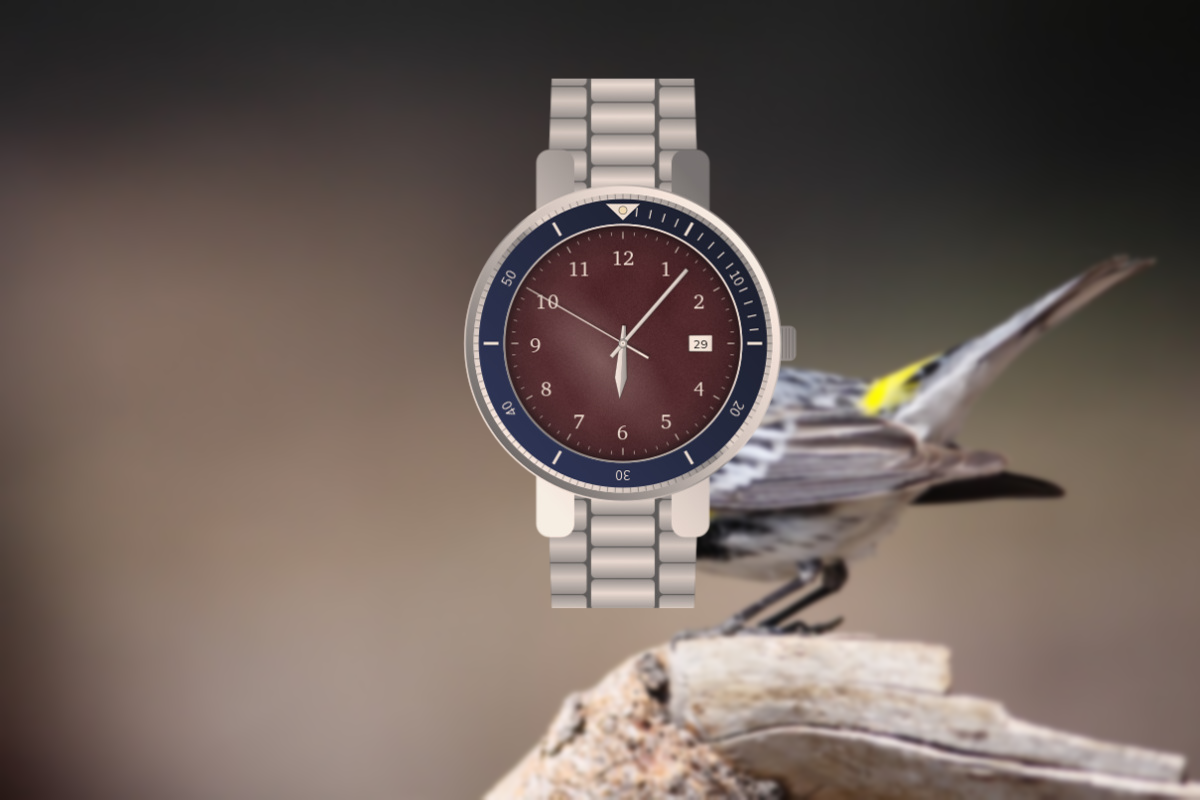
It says 6:06:50
